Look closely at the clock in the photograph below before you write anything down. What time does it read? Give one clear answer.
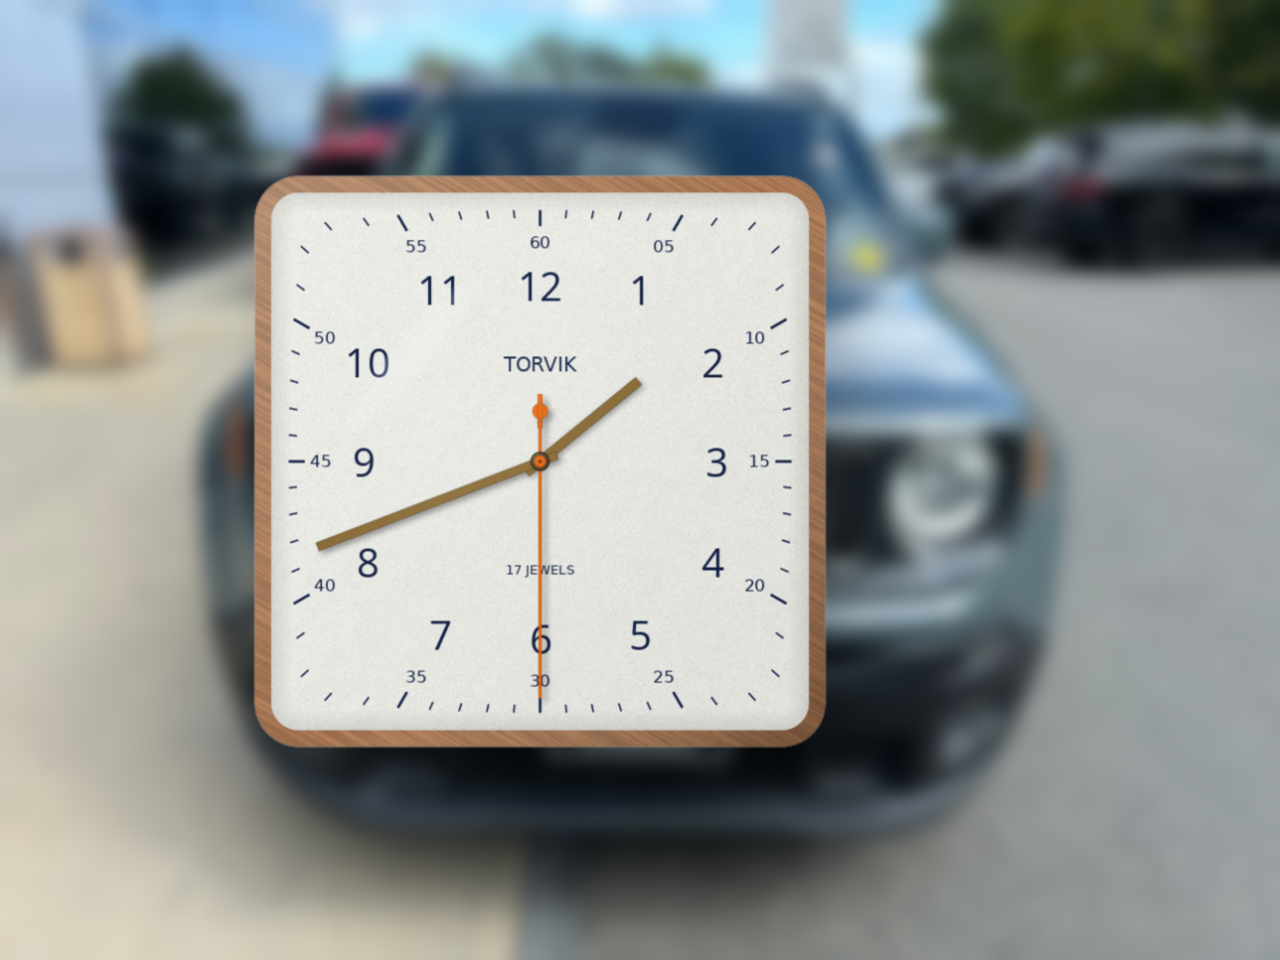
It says 1:41:30
